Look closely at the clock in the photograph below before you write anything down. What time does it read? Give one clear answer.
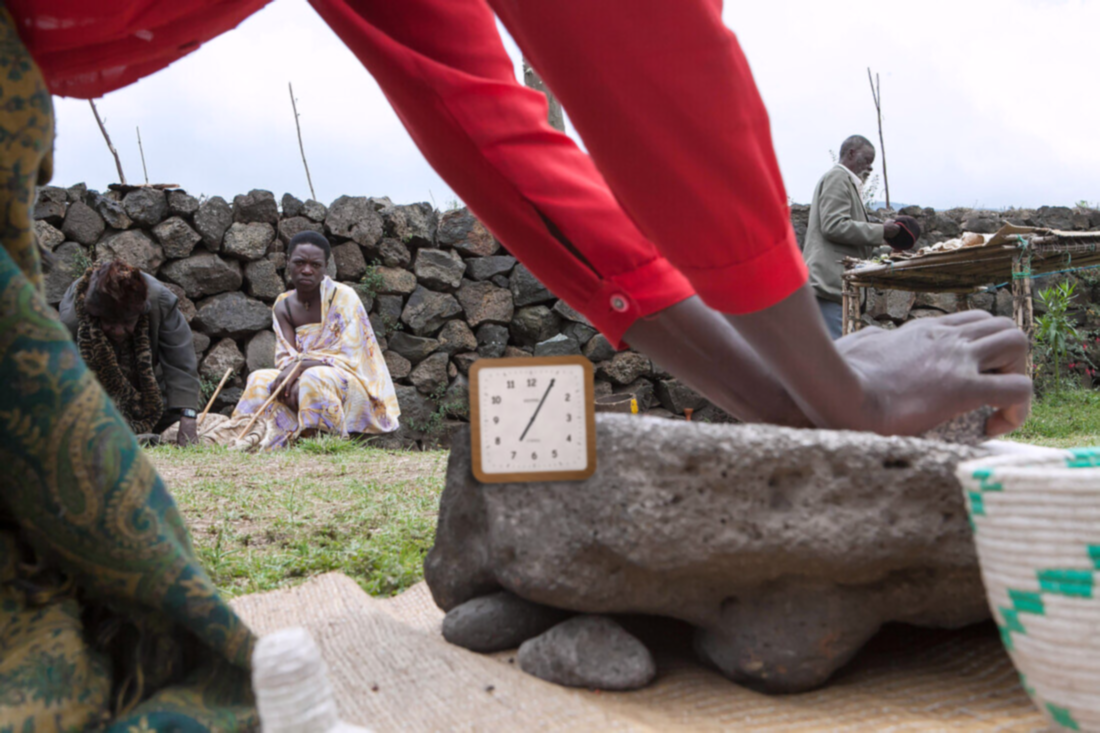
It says 7:05
